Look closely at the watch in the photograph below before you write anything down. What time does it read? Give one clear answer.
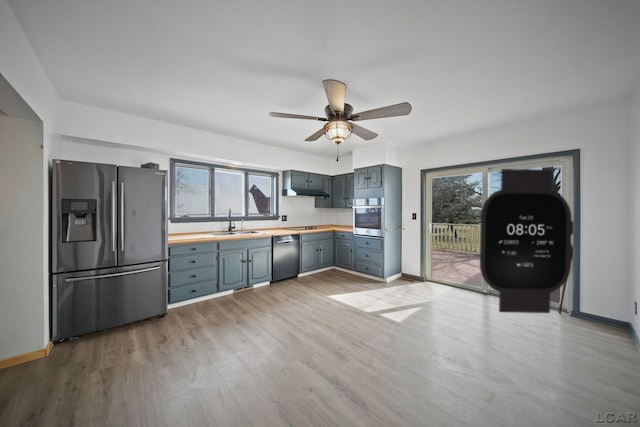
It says 8:05
